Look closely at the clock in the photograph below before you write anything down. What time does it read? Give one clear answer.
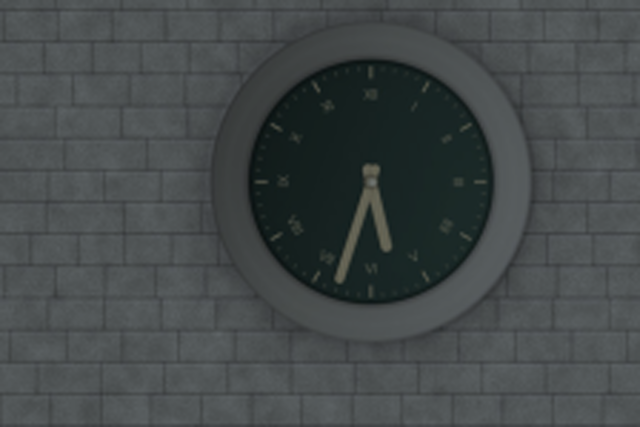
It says 5:33
